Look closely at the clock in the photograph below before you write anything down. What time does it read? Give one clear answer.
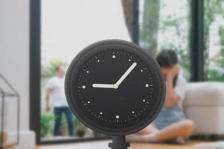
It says 9:07
